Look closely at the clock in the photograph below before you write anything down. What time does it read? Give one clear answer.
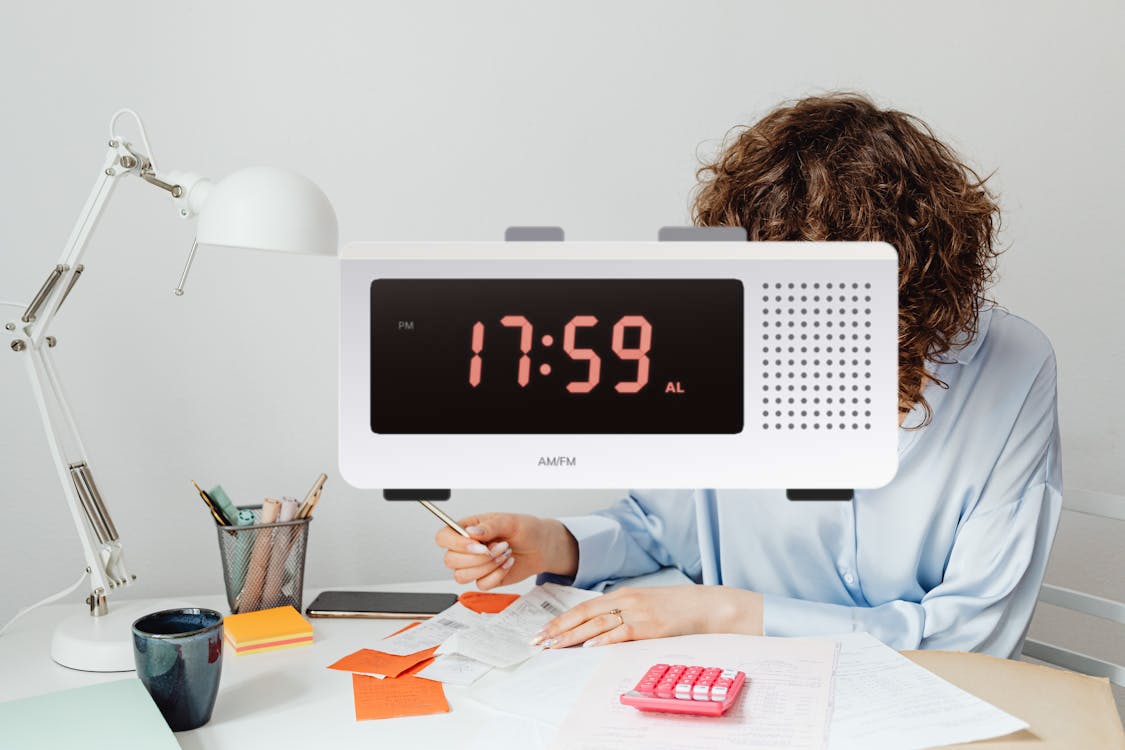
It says 17:59
